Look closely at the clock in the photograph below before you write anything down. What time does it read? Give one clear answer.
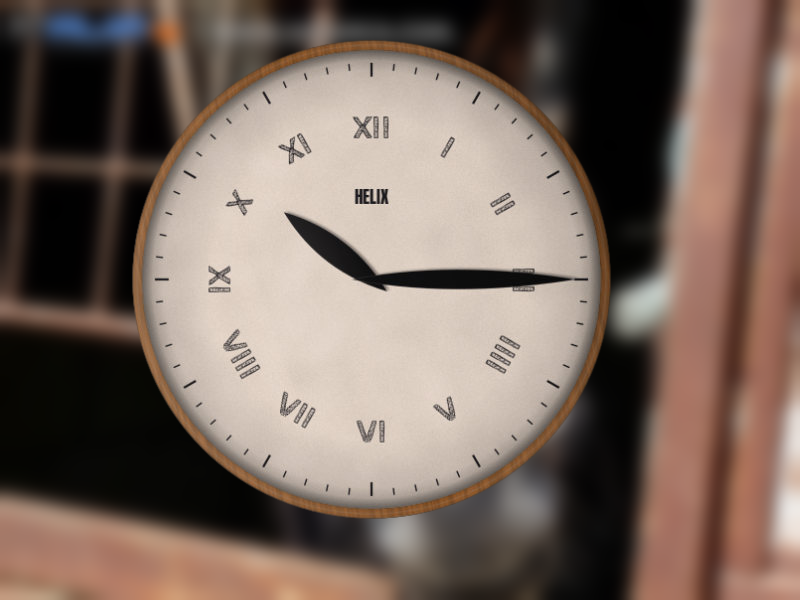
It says 10:15
